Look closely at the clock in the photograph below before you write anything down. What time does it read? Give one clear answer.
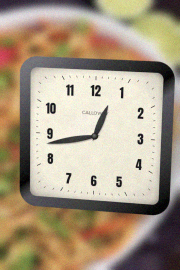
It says 12:43
